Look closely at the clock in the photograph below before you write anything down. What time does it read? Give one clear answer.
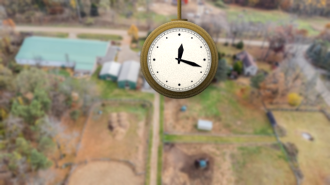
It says 12:18
